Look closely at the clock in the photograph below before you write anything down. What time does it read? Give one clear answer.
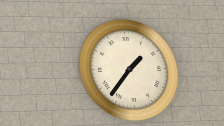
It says 1:37
